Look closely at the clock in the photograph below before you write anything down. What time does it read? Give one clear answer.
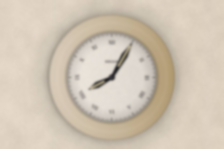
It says 8:05
